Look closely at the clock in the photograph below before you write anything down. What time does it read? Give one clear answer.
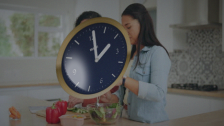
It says 2:01
